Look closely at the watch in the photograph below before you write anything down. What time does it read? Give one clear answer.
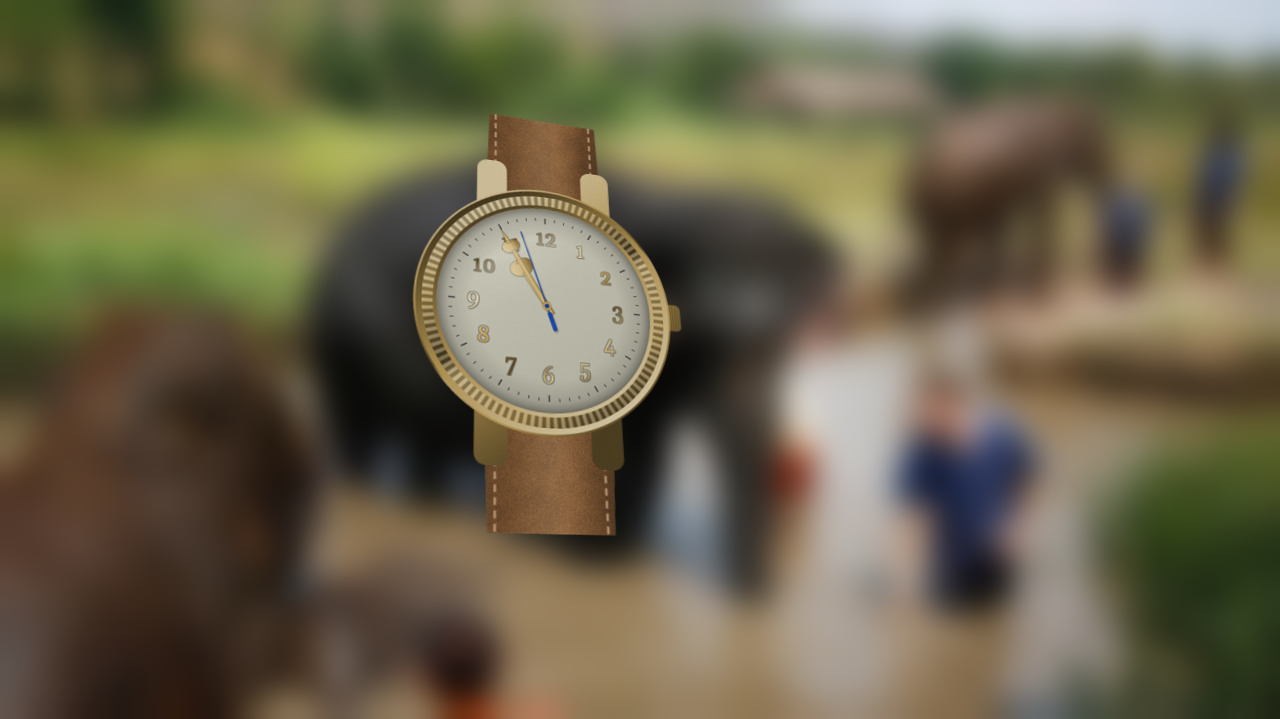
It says 10:54:57
